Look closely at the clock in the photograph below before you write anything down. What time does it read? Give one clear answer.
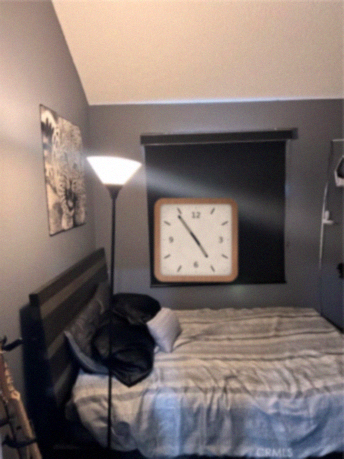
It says 4:54
